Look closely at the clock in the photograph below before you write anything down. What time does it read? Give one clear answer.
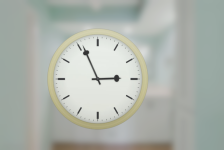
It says 2:56
